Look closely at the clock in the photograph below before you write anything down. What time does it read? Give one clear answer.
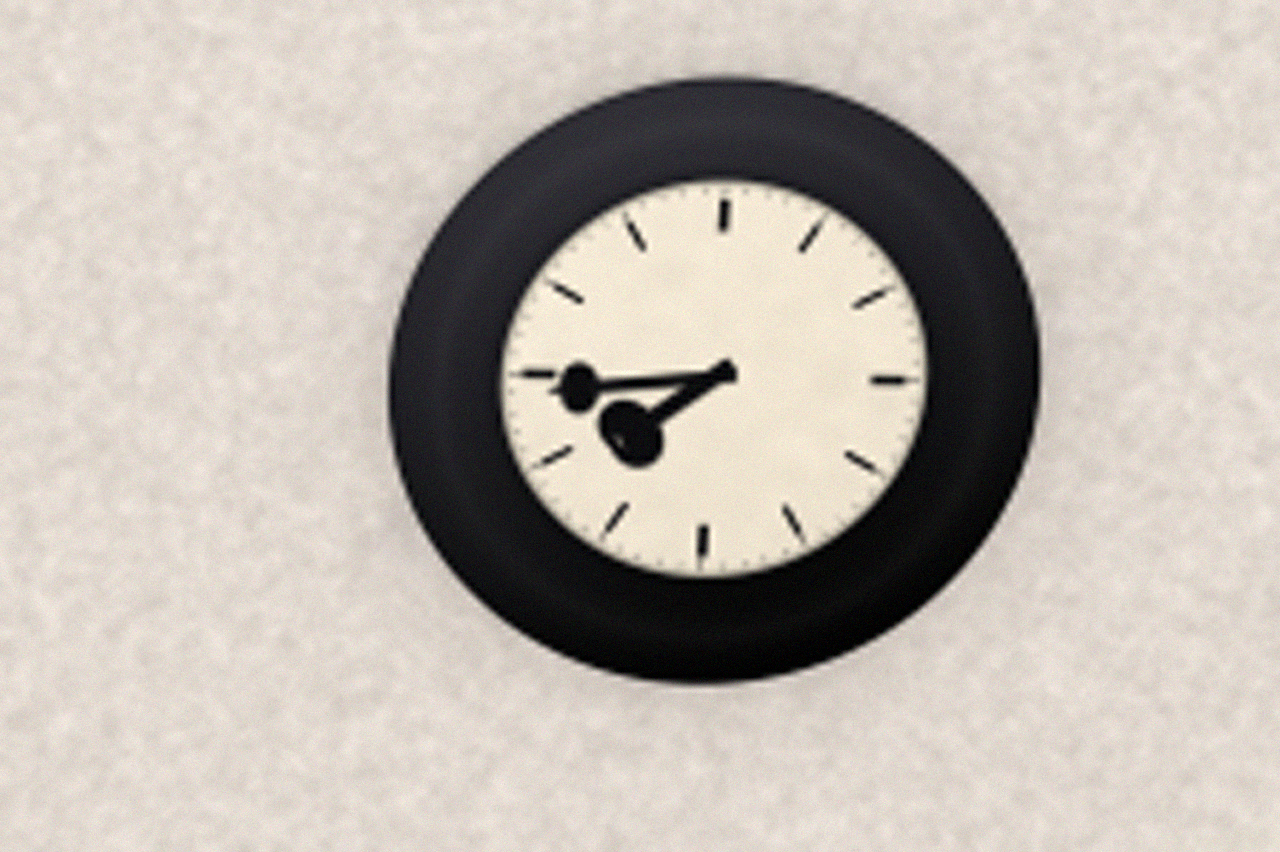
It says 7:44
